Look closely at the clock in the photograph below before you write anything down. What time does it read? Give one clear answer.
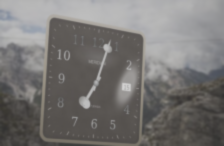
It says 7:03
